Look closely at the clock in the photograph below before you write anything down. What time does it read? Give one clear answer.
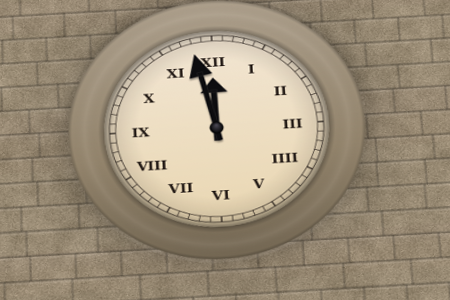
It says 11:58
